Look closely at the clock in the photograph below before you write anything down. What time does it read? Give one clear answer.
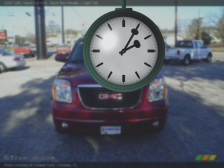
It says 2:05
